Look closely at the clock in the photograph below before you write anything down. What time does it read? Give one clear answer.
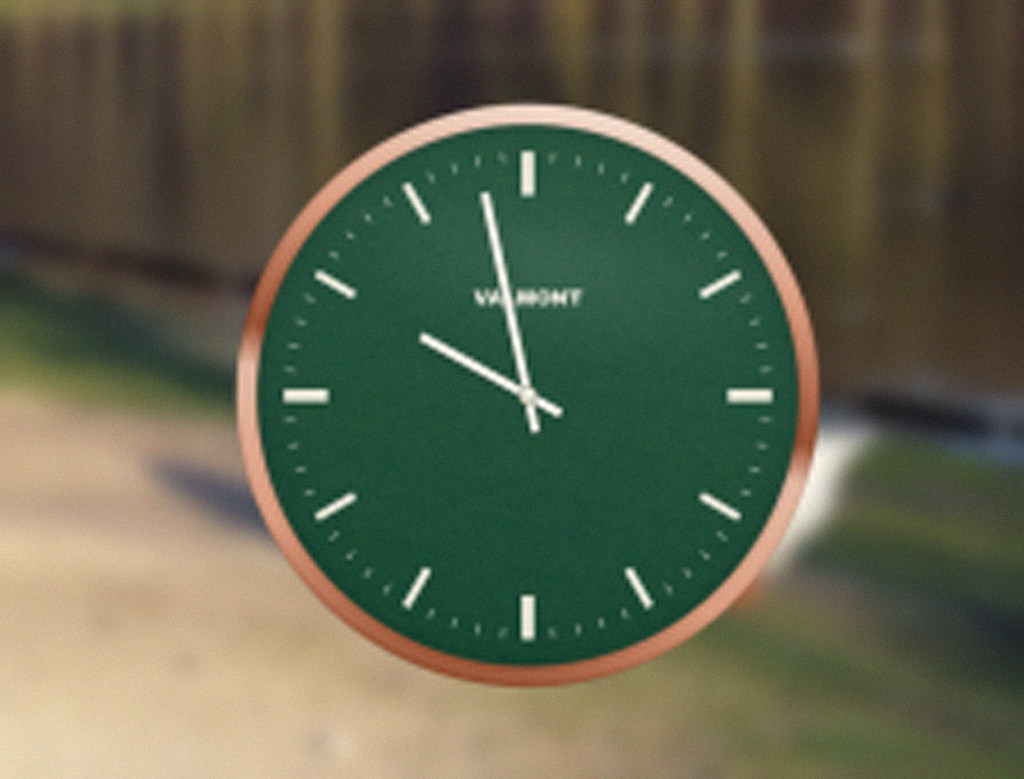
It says 9:58
